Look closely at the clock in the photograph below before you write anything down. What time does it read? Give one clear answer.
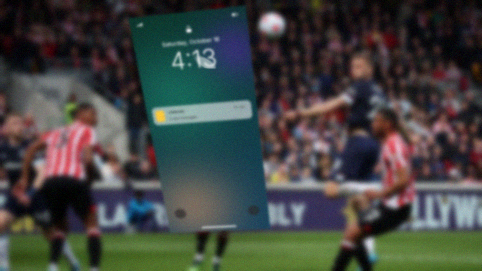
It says 4:13
